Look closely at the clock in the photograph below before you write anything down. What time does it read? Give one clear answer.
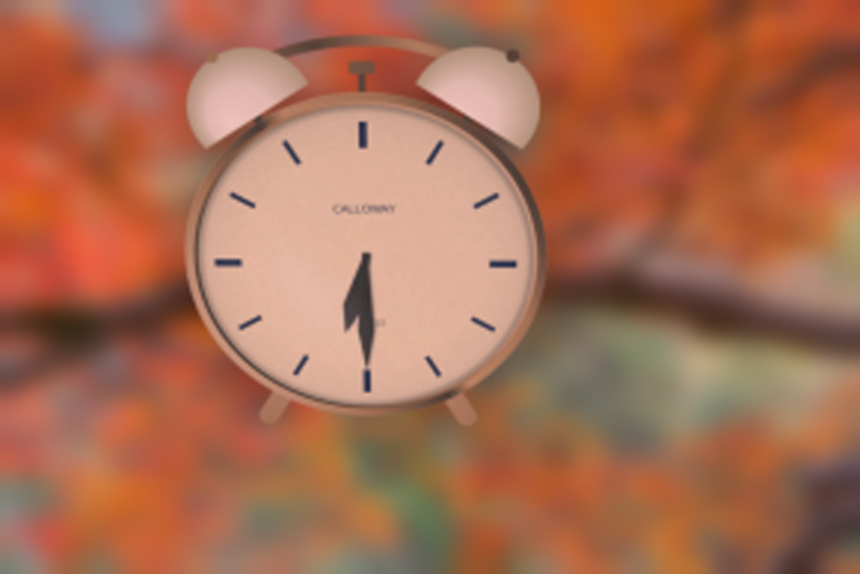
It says 6:30
